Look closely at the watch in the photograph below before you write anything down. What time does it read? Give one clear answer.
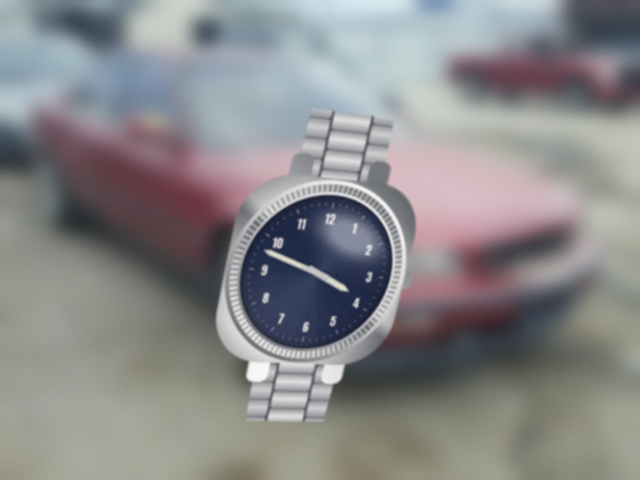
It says 3:48
